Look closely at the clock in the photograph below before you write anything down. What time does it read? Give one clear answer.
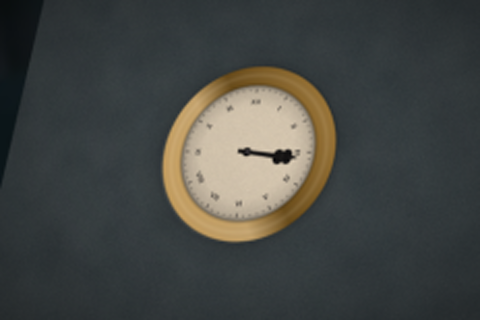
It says 3:16
